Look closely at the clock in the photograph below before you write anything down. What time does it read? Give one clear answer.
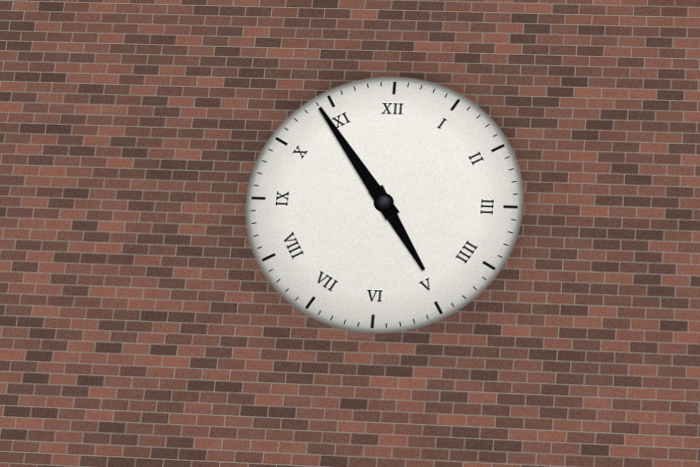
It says 4:54
